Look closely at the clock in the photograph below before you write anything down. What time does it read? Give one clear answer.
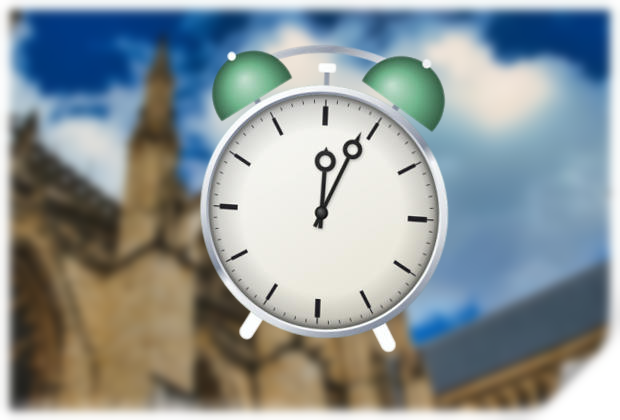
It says 12:04
